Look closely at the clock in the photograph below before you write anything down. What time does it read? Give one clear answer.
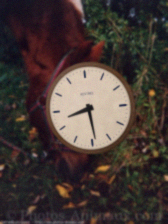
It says 8:29
